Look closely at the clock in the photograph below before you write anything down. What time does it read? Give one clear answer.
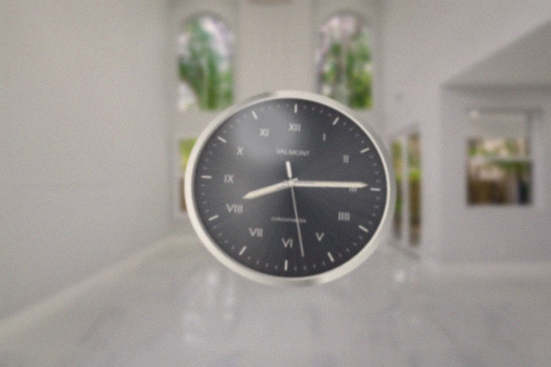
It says 8:14:28
